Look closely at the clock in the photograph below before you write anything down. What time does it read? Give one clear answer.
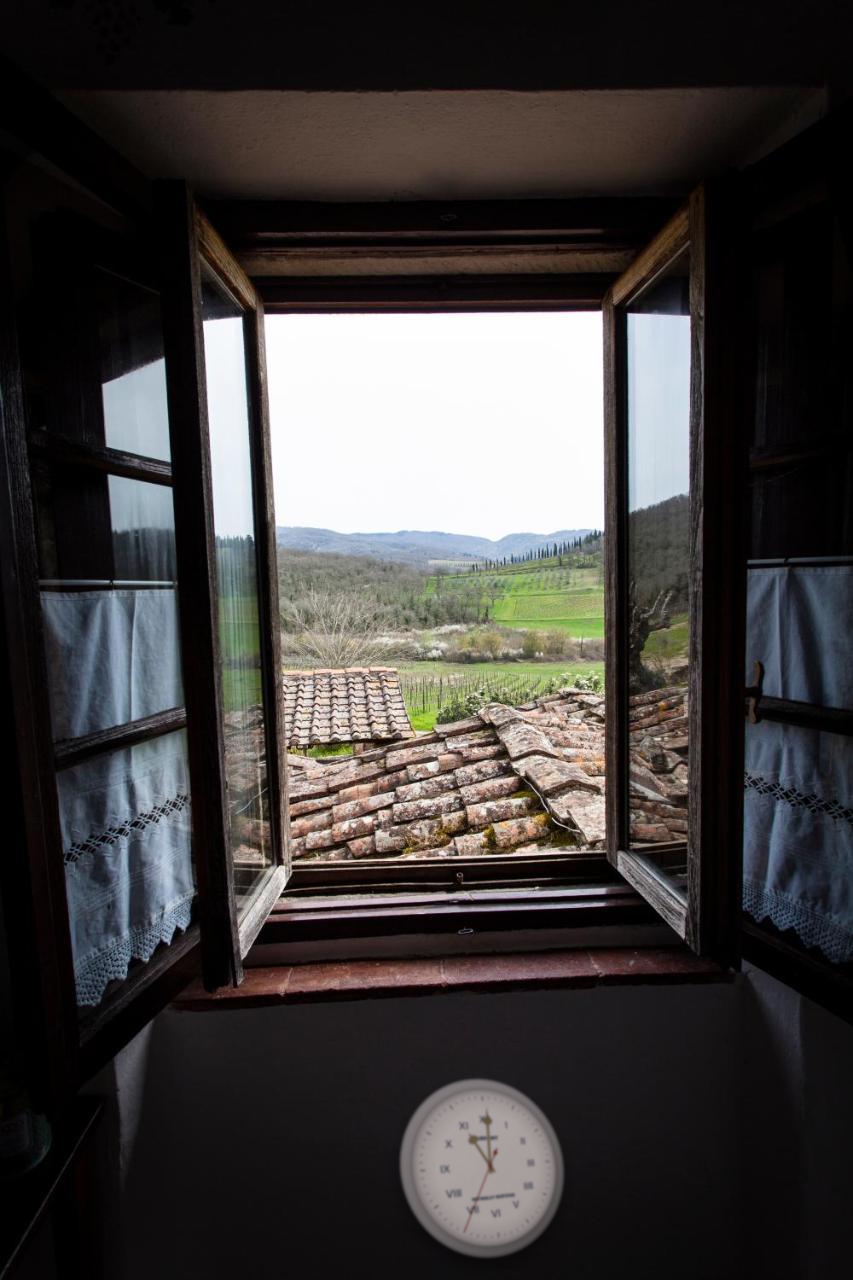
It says 11:00:35
